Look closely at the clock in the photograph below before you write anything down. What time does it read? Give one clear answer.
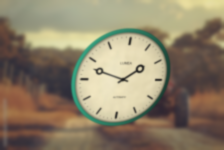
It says 1:48
